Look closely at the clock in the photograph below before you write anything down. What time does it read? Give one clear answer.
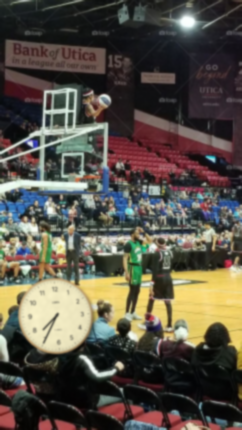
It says 7:35
